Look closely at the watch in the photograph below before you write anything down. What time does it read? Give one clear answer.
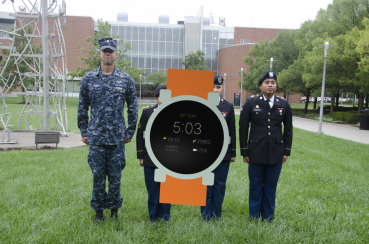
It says 5:03
